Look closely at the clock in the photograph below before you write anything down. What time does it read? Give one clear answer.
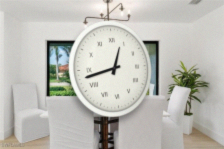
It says 12:43
